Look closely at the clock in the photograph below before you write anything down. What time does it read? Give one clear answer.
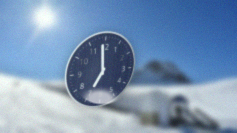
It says 6:59
